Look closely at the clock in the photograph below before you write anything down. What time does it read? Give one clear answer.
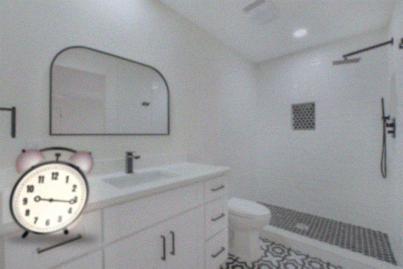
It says 9:16
